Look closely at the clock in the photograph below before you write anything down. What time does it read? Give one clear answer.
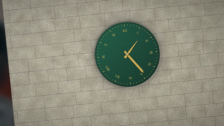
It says 1:24
